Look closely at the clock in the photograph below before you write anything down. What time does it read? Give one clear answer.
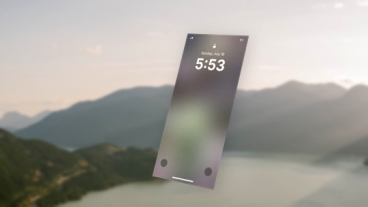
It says 5:53
